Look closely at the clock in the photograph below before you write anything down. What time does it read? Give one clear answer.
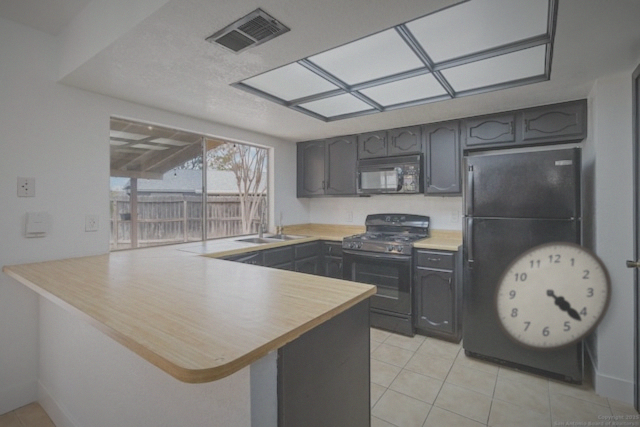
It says 4:22
